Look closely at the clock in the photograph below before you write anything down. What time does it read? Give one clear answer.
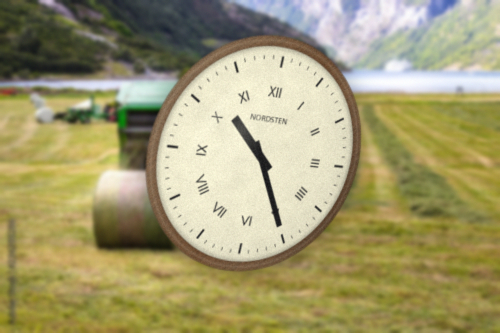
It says 10:25
